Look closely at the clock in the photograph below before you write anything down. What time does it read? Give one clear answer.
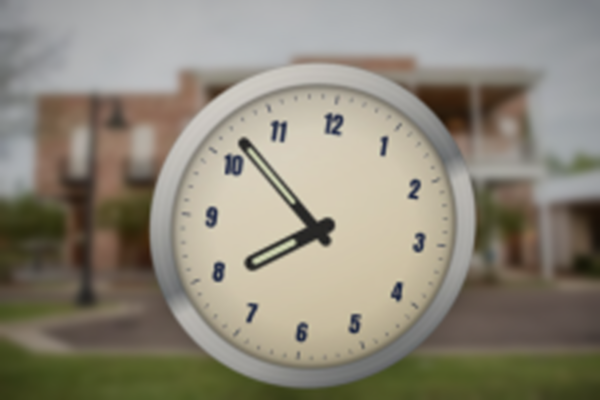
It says 7:52
